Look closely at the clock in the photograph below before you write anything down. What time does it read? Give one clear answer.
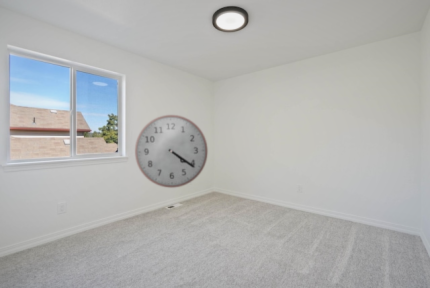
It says 4:21
